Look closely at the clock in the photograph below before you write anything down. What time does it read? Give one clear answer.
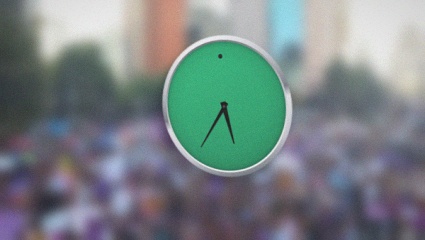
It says 5:36
